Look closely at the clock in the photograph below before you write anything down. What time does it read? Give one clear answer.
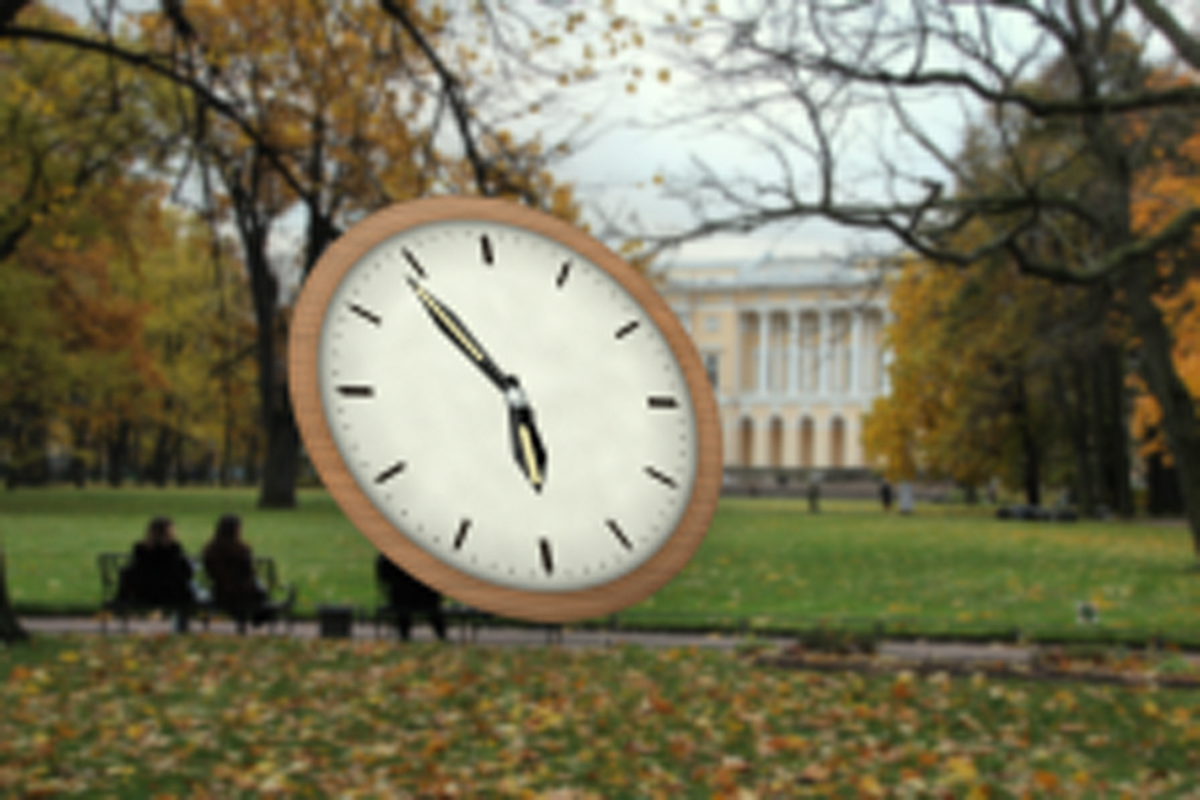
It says 5:54
